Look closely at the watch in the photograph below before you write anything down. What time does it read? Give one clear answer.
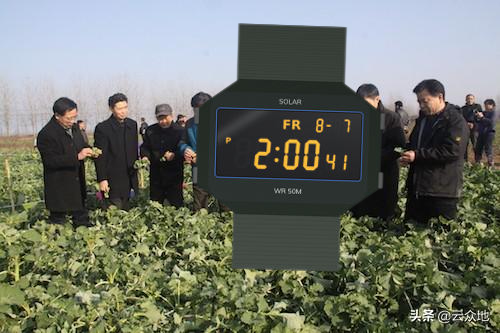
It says 2:00:41
